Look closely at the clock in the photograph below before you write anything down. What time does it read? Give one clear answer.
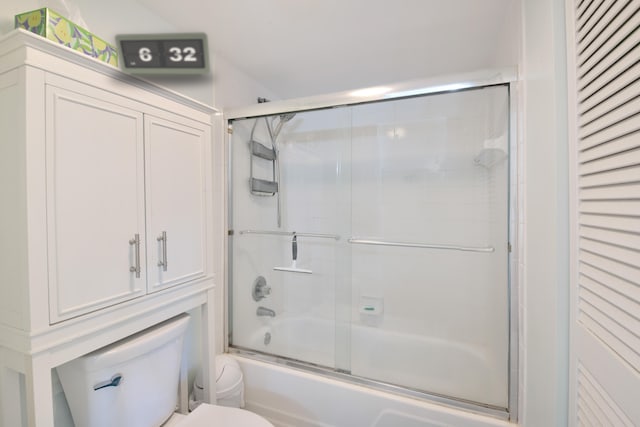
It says 6:32
